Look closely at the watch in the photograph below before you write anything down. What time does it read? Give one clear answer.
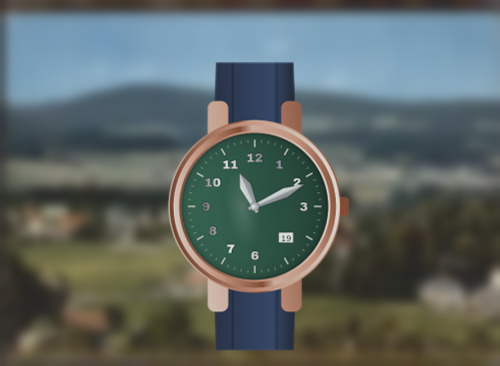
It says 11:11
